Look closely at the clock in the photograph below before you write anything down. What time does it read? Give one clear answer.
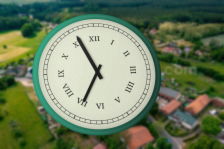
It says 6:56
